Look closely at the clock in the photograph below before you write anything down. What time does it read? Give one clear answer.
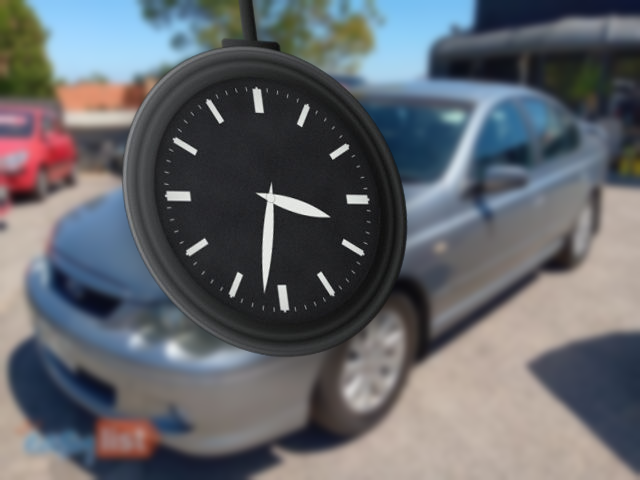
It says 3:32
